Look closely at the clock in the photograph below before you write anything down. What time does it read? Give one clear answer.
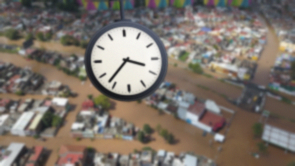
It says 3:37
